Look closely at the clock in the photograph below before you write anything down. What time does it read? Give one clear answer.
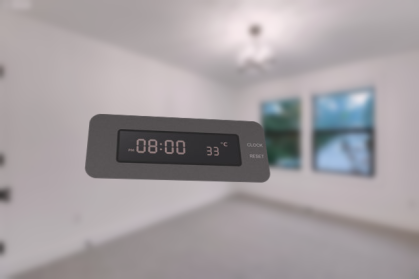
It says 8:00
